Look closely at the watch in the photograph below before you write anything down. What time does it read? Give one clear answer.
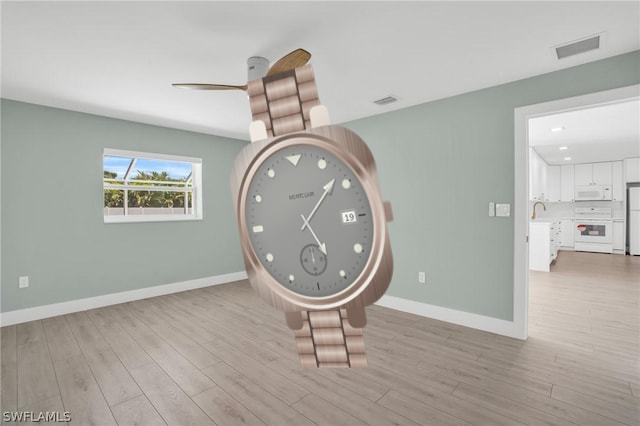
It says 5:08
